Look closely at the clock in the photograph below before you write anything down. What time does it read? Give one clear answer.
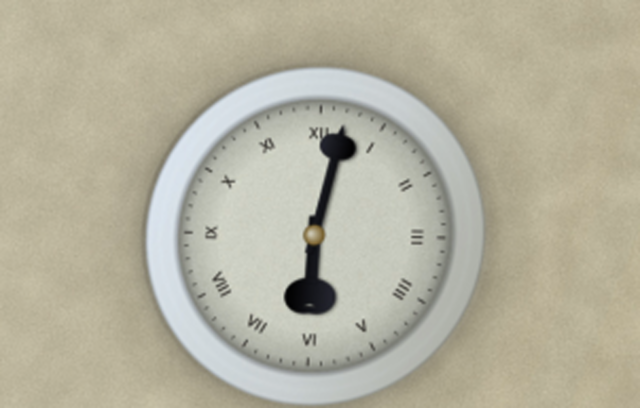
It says 6:02
